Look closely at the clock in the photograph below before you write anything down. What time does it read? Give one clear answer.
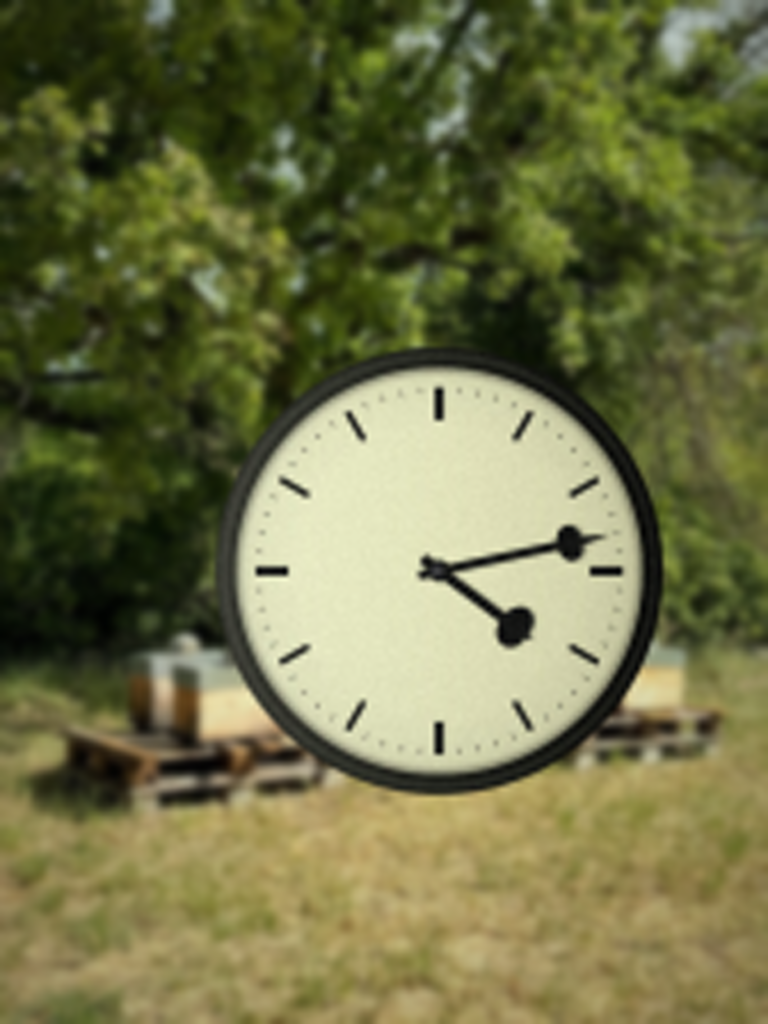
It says 4:13
